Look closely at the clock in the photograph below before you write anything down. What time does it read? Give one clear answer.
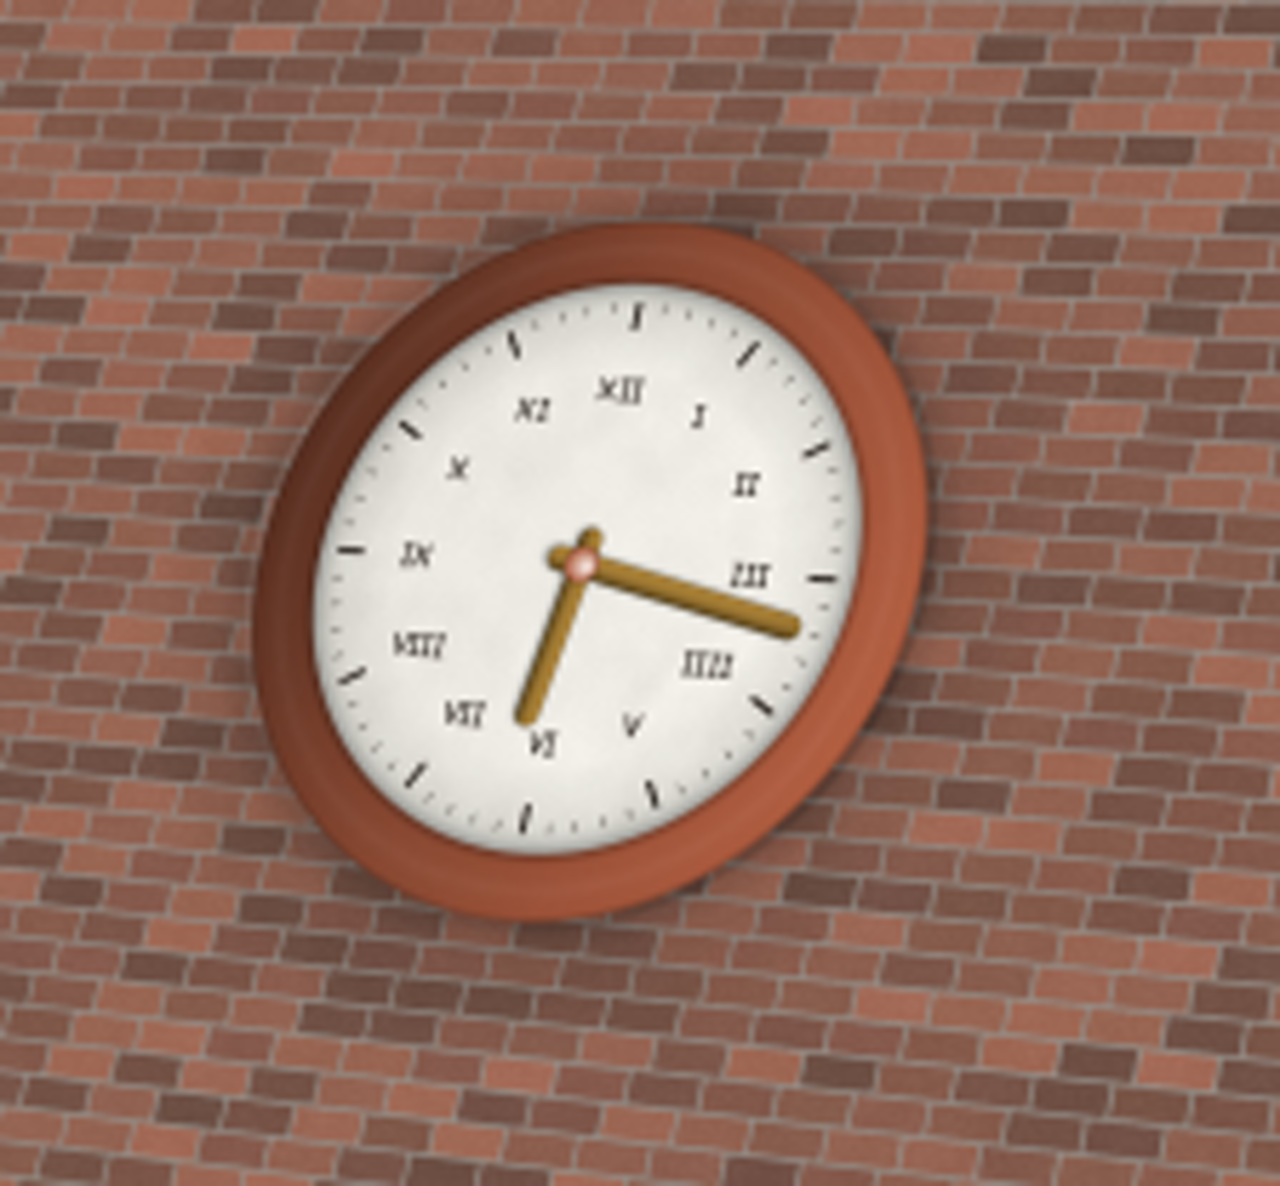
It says 6:17
